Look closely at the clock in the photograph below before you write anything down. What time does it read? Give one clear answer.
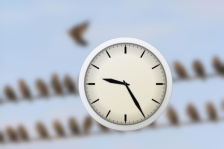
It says 9:25
